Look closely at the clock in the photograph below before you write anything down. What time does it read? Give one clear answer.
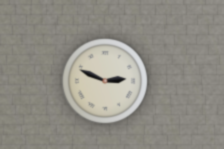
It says 2:49
